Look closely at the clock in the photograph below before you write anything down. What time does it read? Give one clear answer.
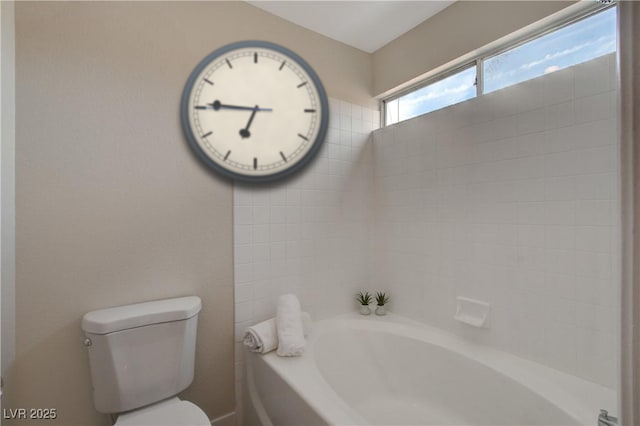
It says 6:45:45
